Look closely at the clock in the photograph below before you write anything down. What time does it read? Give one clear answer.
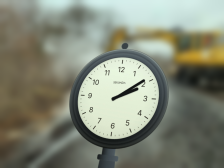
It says 2:09
